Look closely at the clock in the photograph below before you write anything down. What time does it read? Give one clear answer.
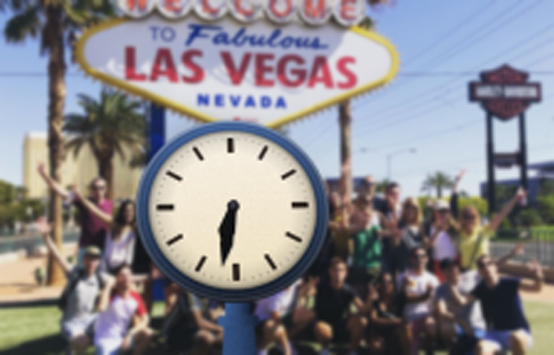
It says 6:32
